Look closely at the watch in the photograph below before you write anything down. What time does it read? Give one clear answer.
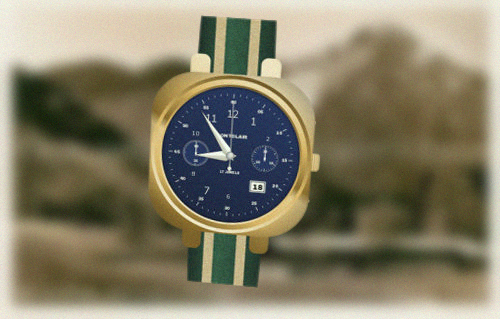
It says 8:54
